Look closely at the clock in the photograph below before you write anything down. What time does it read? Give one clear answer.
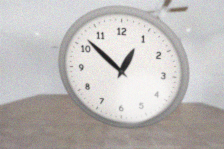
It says 12:52
